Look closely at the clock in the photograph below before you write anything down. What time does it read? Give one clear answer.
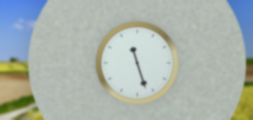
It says 11:27
